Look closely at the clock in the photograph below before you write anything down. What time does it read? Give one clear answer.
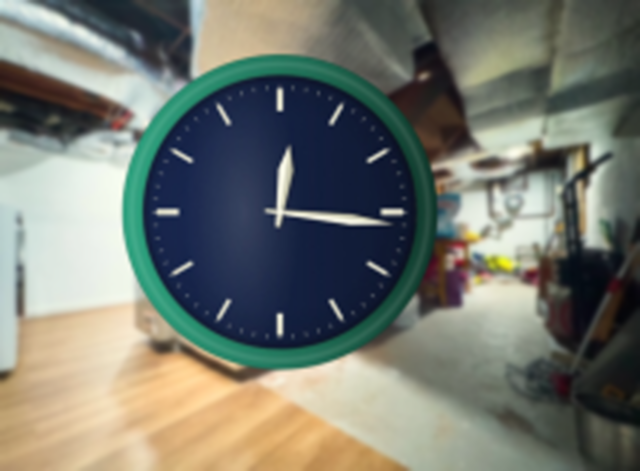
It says 12:16
